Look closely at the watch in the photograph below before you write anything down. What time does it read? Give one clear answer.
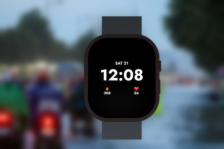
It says 12:08
